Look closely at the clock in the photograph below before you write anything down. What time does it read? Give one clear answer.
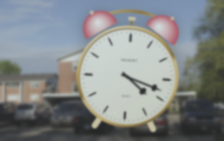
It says 4:18
